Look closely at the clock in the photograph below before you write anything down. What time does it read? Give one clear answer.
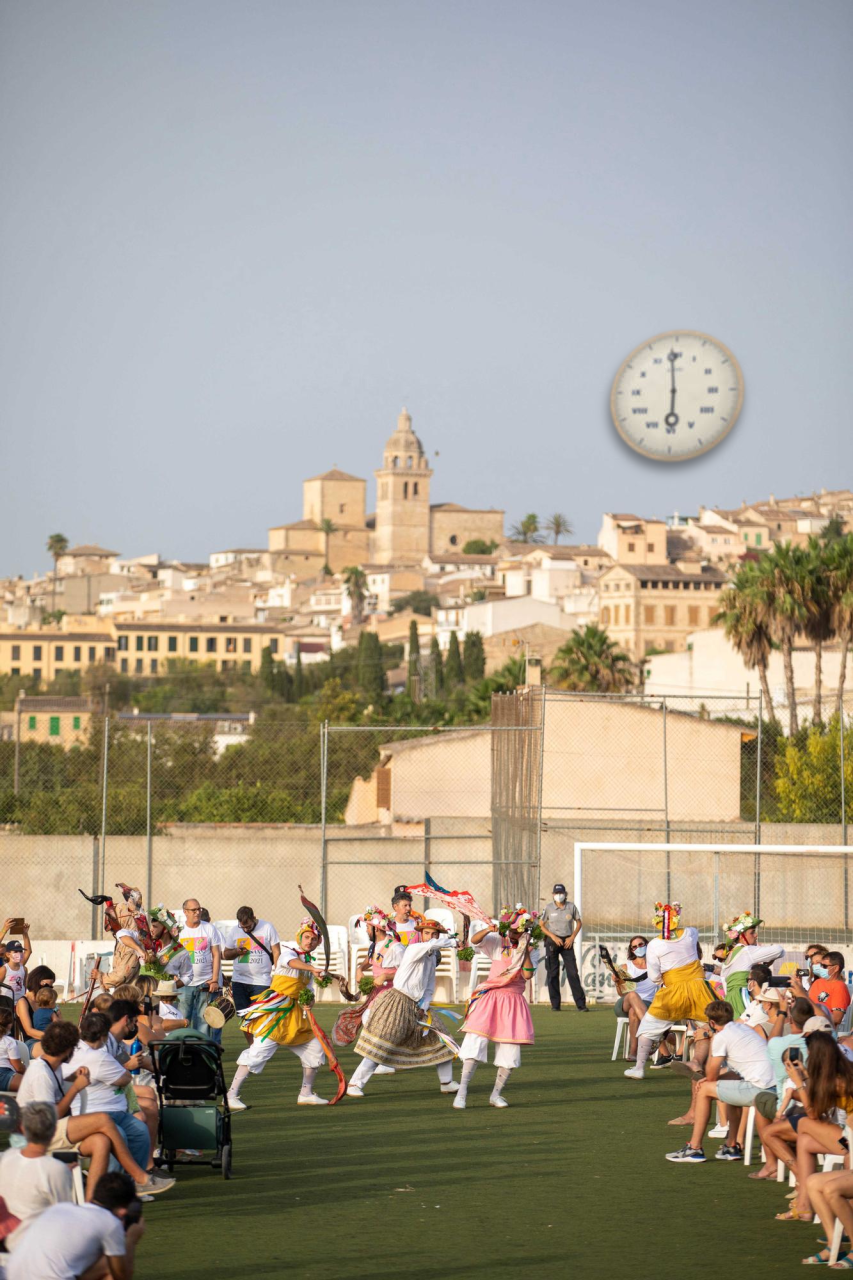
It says 5:59
